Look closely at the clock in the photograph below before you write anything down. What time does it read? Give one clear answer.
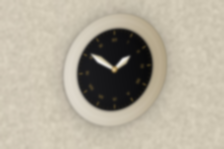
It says 1:51
